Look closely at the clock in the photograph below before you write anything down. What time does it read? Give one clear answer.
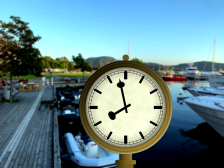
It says 7:58
